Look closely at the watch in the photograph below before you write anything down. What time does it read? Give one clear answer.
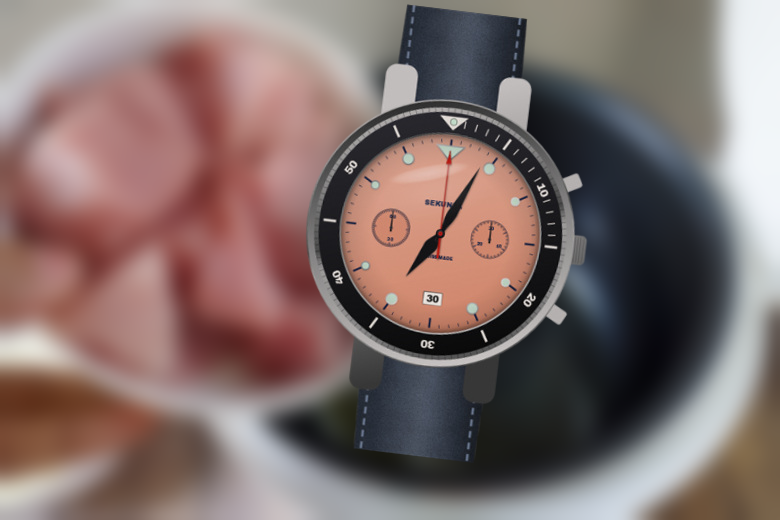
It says 7:04
